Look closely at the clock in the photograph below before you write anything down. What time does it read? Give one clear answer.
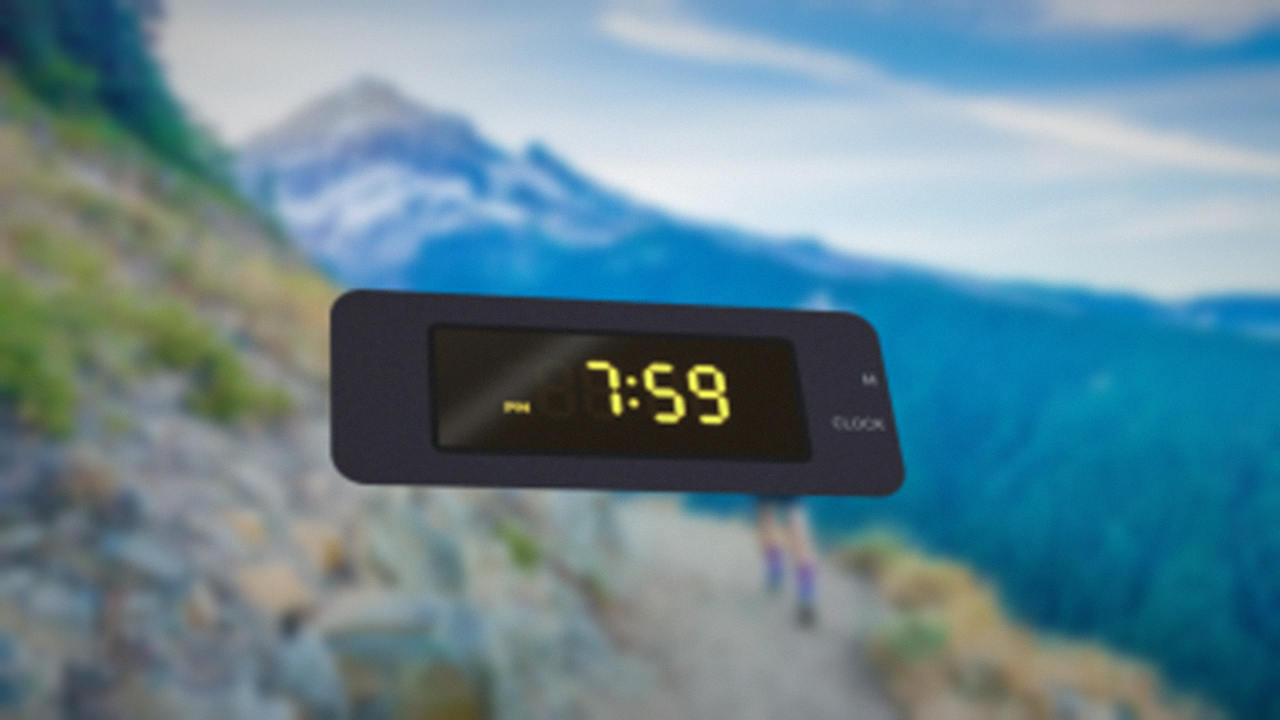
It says 7:59
